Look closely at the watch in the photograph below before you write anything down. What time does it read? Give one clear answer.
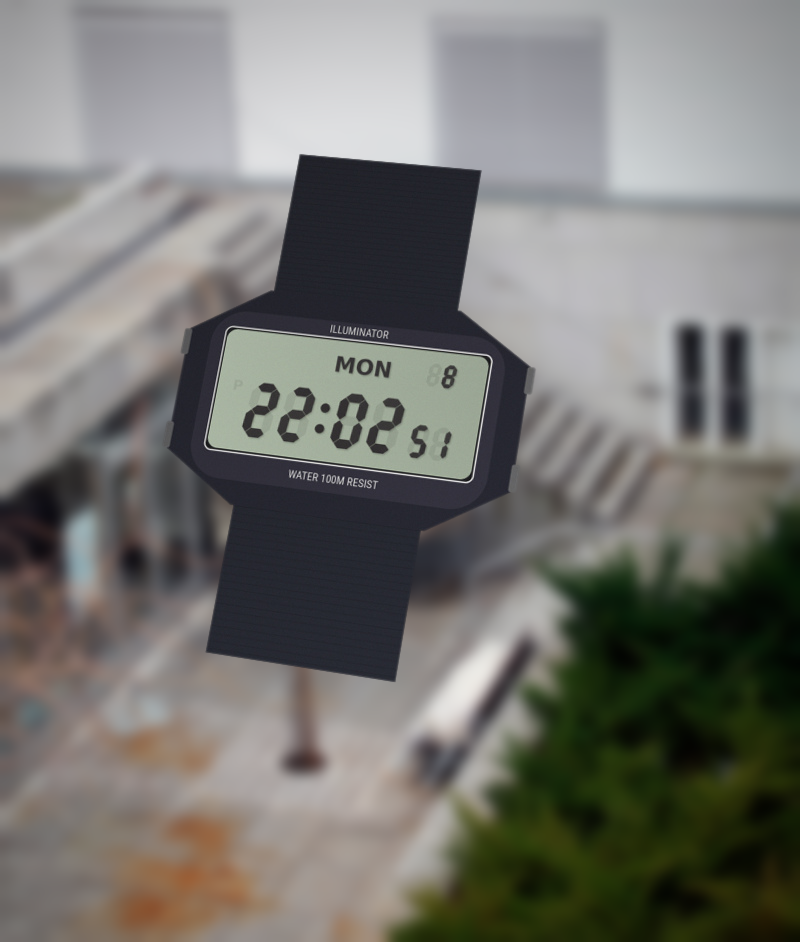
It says 22:02:51
